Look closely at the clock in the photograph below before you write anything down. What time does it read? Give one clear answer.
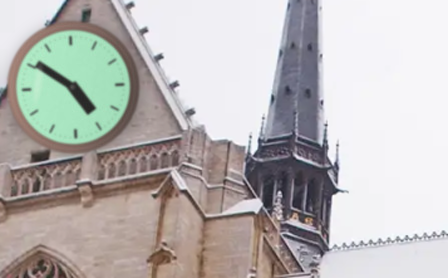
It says 4:51
